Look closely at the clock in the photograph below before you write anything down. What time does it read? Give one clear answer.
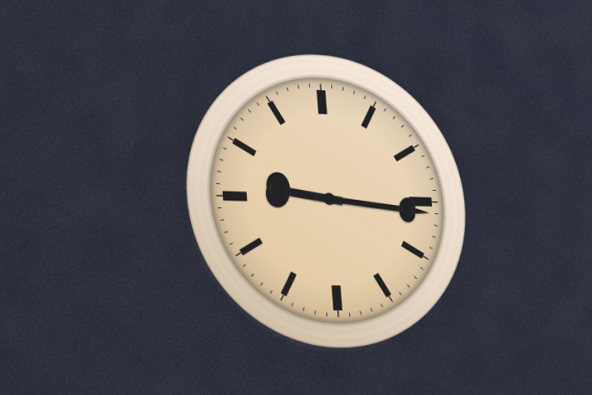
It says 9:16
